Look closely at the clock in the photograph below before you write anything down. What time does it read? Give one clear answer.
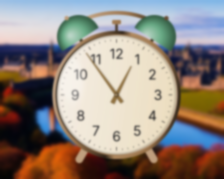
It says 12:54
